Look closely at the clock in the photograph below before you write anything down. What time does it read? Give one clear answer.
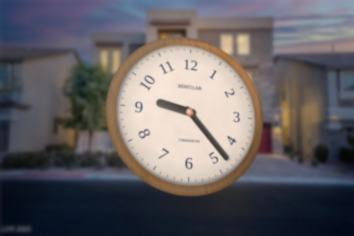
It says 9:23
